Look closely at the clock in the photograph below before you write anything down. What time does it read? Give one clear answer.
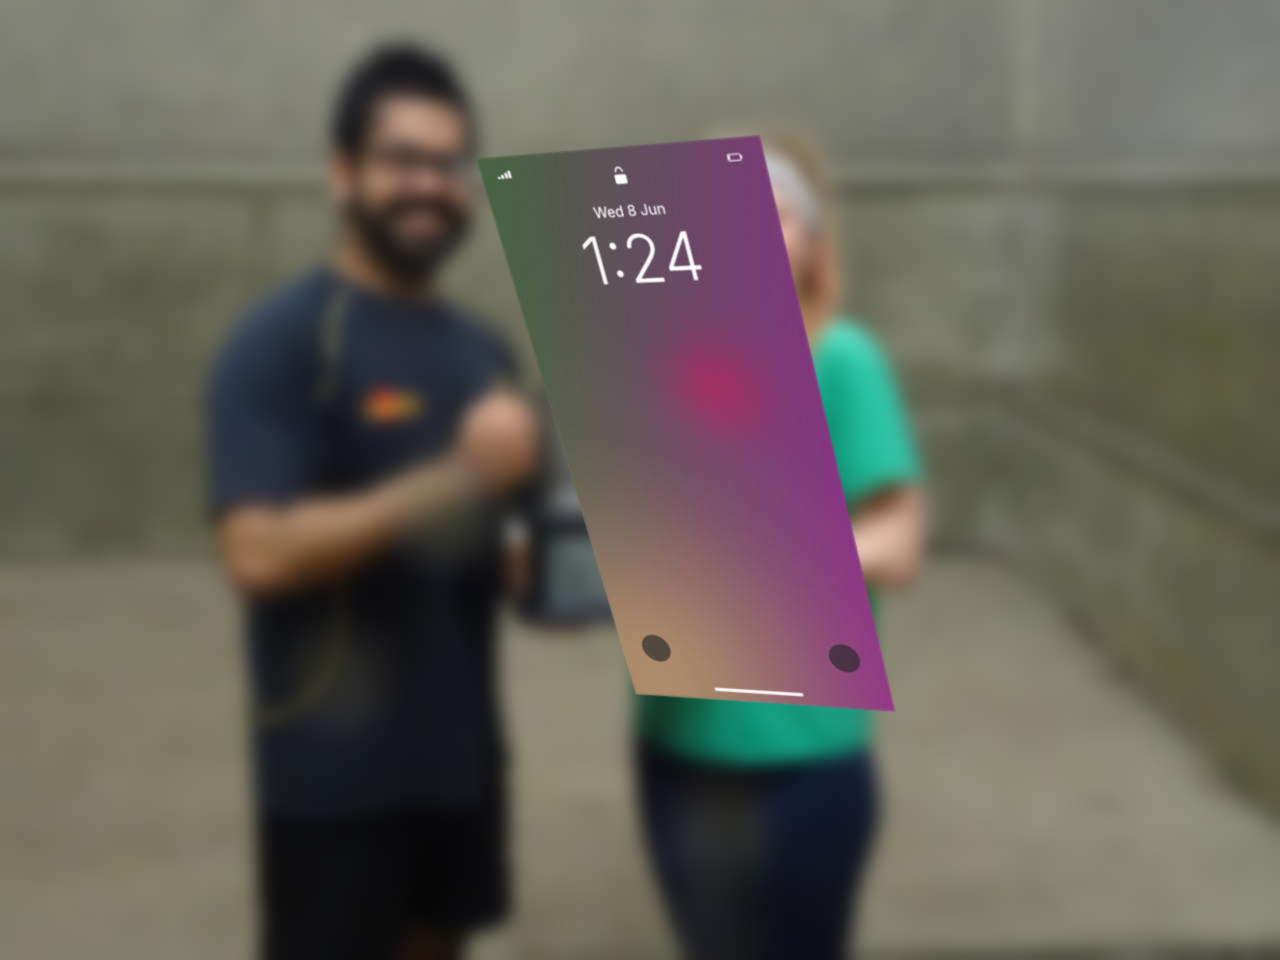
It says 1:24
